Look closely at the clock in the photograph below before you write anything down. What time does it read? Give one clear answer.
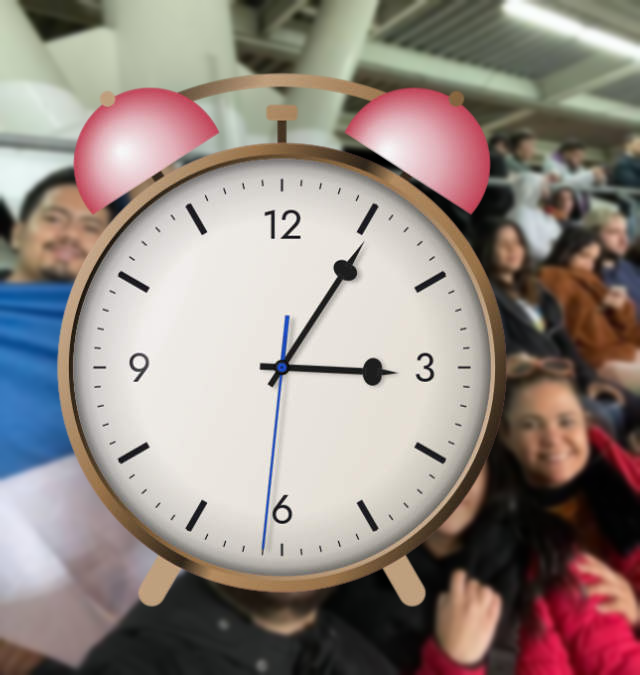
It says 3:05:31
